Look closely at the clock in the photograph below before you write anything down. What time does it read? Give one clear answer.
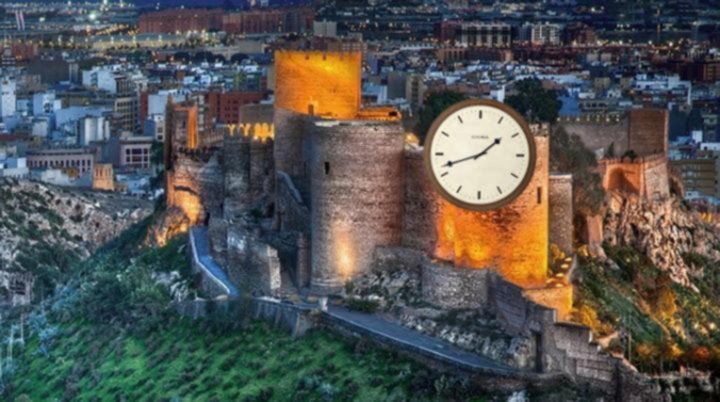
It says 1:42
